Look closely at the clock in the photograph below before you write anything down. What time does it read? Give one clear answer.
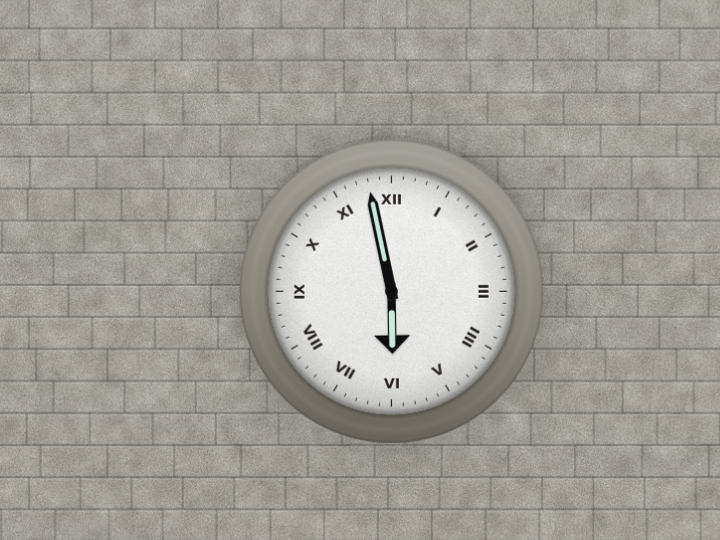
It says 5:58
